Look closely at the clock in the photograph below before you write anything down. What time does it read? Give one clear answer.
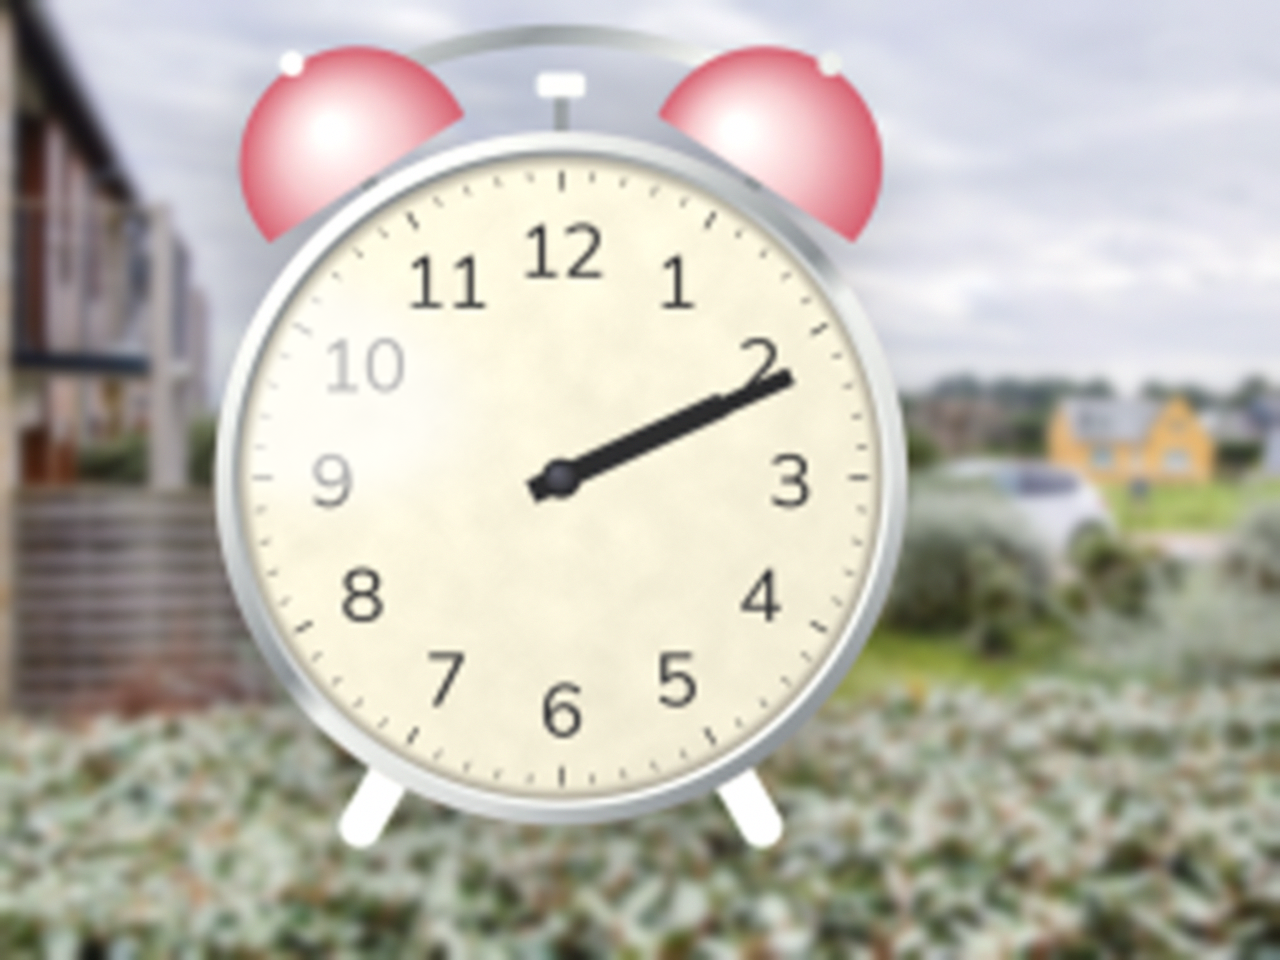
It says 2:11
